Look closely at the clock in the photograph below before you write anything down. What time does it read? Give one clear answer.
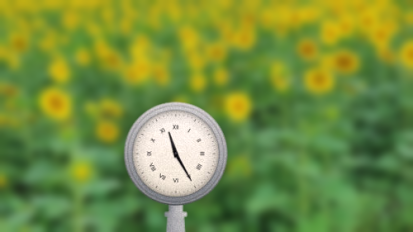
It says 11:25
